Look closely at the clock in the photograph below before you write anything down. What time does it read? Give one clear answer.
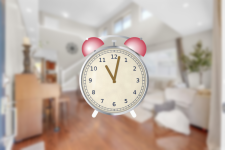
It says 11:02
